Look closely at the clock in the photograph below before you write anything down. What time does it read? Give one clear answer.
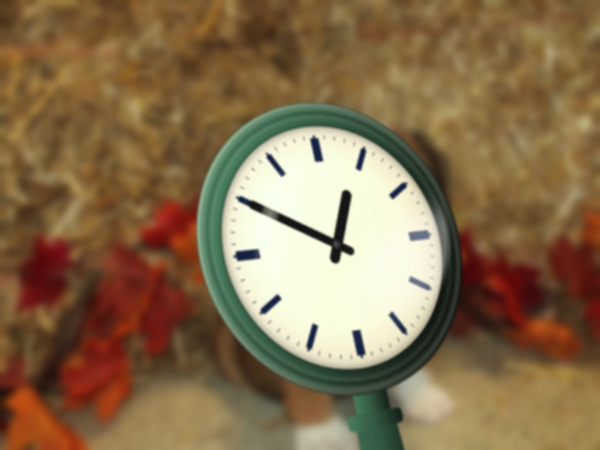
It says 12:50
